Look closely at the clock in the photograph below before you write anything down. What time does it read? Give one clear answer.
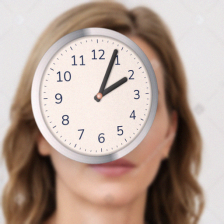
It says 2:04
